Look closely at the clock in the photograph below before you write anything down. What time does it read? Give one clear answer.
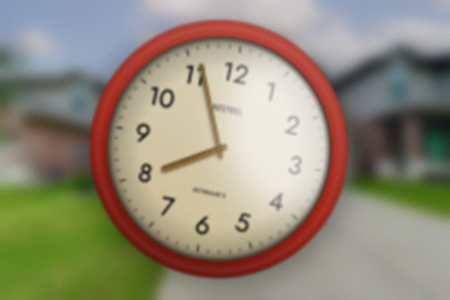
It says 7:56
